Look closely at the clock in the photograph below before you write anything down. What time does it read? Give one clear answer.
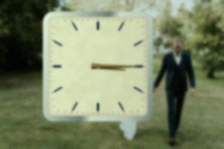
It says 3:15
